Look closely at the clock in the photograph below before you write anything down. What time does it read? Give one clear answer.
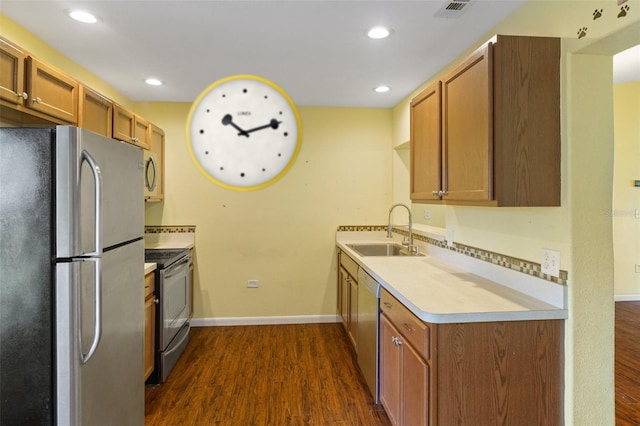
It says 10:12
